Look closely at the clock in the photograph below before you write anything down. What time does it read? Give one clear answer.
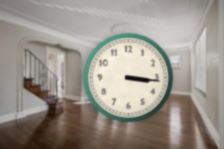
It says 3:16
